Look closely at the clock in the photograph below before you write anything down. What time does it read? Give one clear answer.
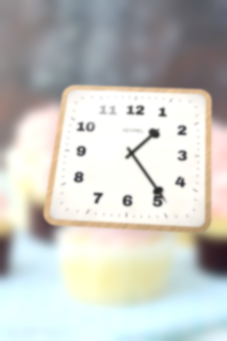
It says 1:24
